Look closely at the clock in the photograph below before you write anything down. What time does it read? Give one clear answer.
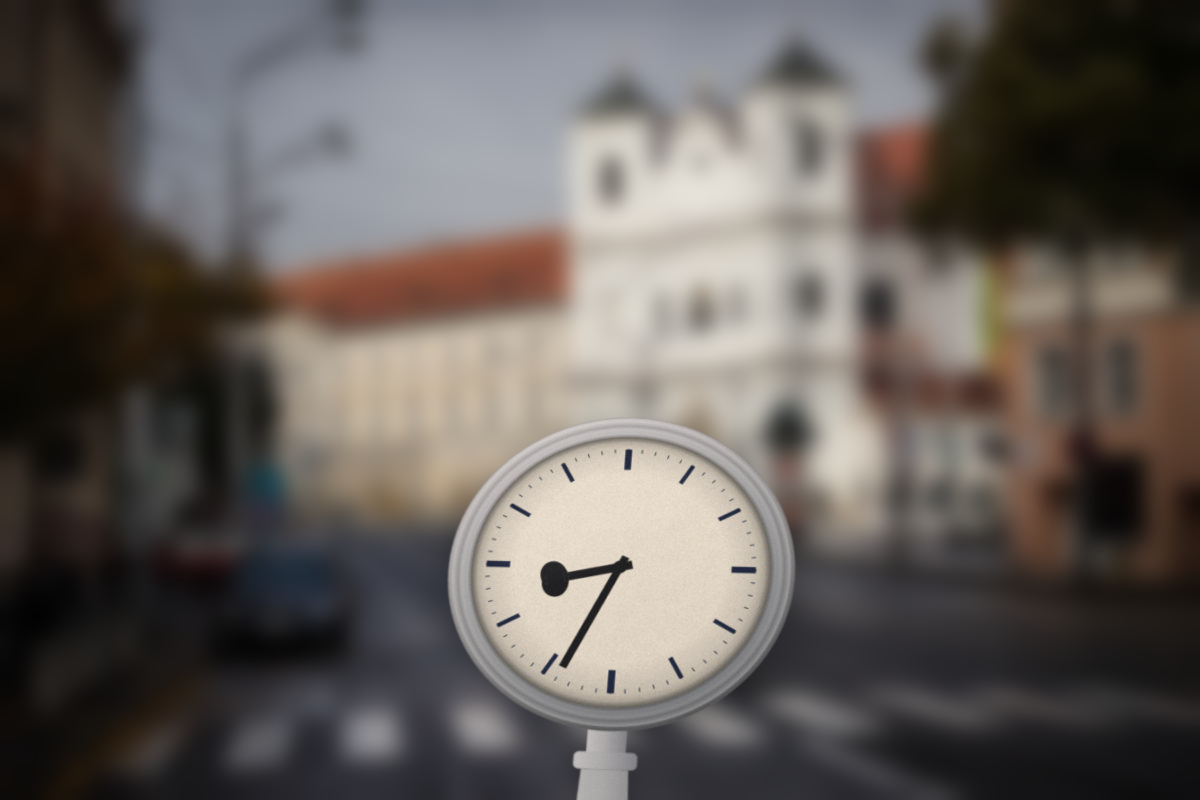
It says 8:34
